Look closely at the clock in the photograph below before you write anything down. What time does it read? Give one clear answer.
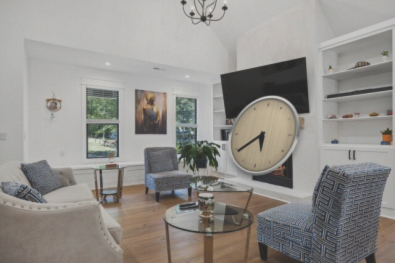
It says 5:39
